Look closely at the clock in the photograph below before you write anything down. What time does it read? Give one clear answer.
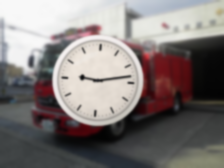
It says 9:13
